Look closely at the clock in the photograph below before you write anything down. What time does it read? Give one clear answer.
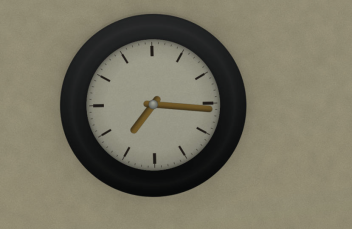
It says 7:16
